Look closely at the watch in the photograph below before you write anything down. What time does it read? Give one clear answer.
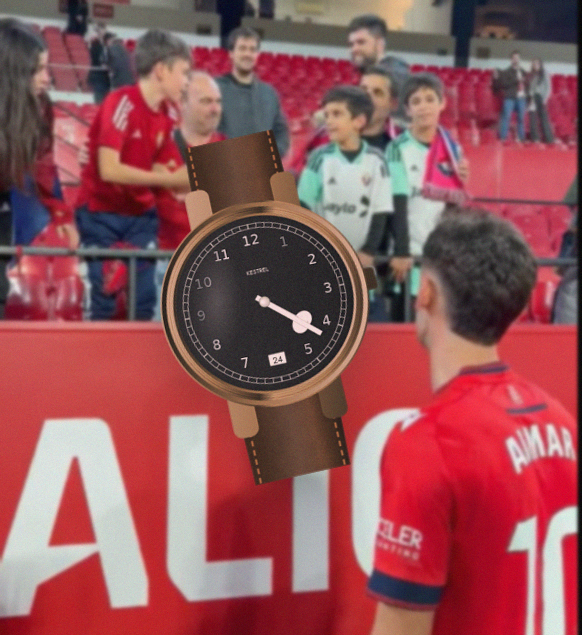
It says 4:22
